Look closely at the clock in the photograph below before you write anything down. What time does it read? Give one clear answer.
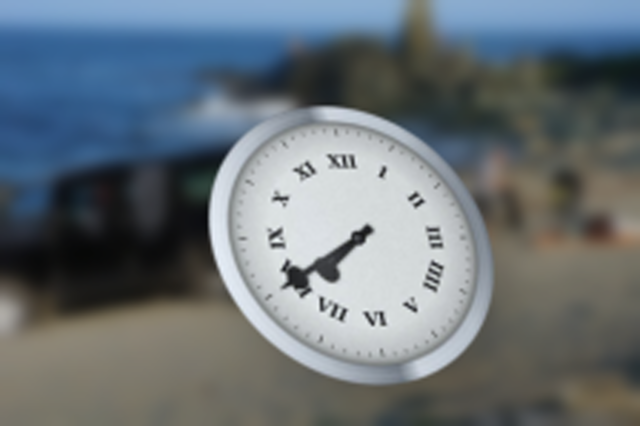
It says 7:40
